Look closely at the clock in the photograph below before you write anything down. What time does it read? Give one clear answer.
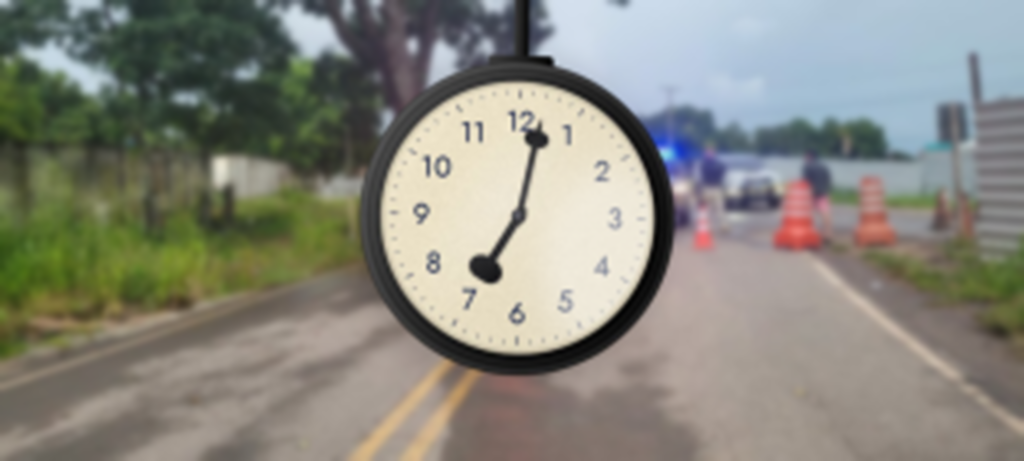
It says 7:02
